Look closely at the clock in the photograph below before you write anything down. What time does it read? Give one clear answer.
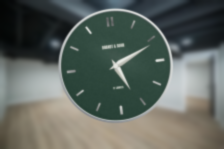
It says 5:11
